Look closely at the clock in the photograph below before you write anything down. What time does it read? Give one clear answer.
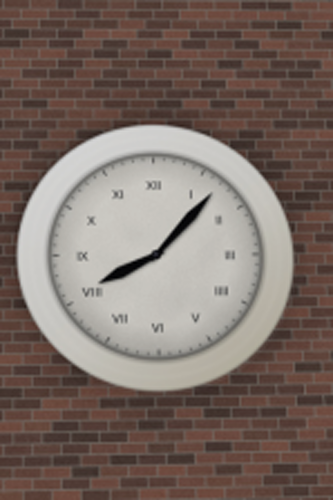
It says 8:07
